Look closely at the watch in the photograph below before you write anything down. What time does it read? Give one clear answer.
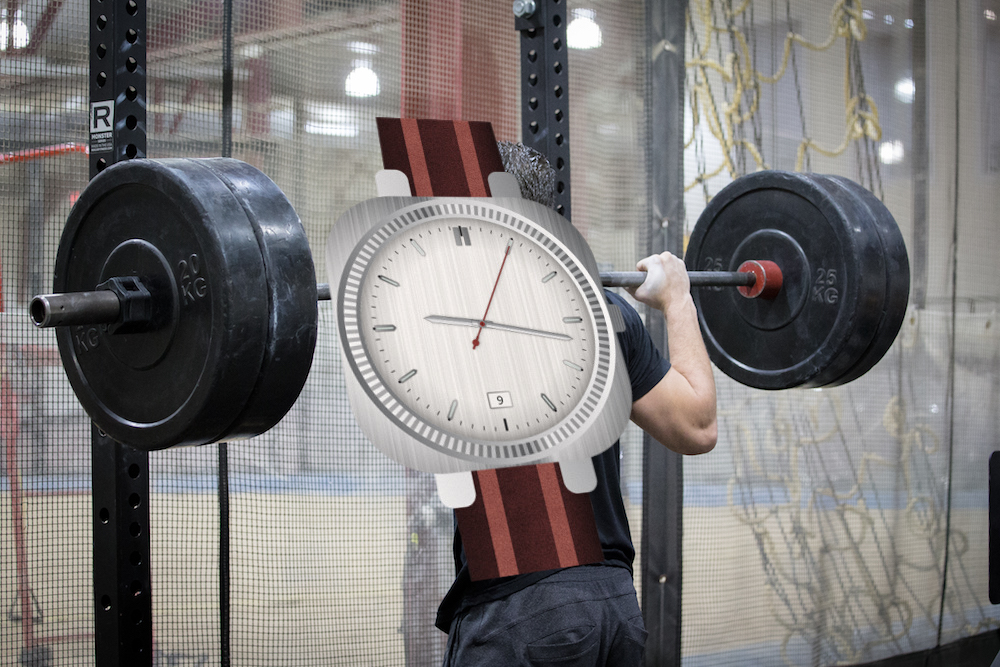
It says 9:17:05
